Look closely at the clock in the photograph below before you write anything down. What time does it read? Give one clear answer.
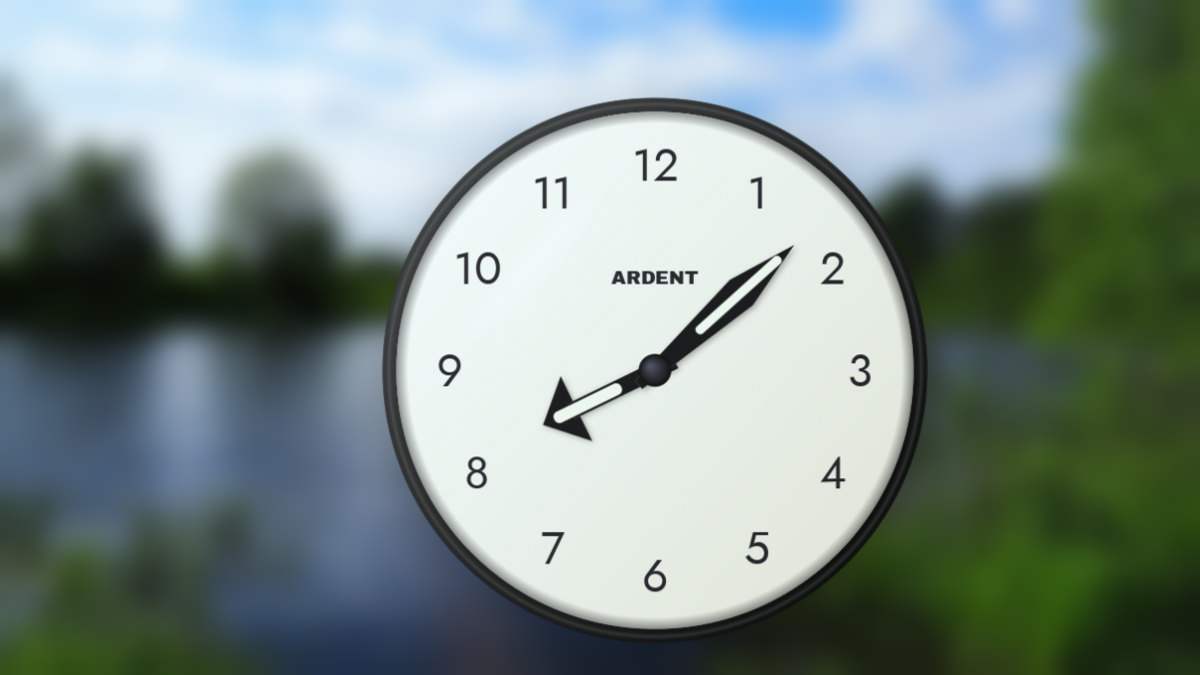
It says 8:08
